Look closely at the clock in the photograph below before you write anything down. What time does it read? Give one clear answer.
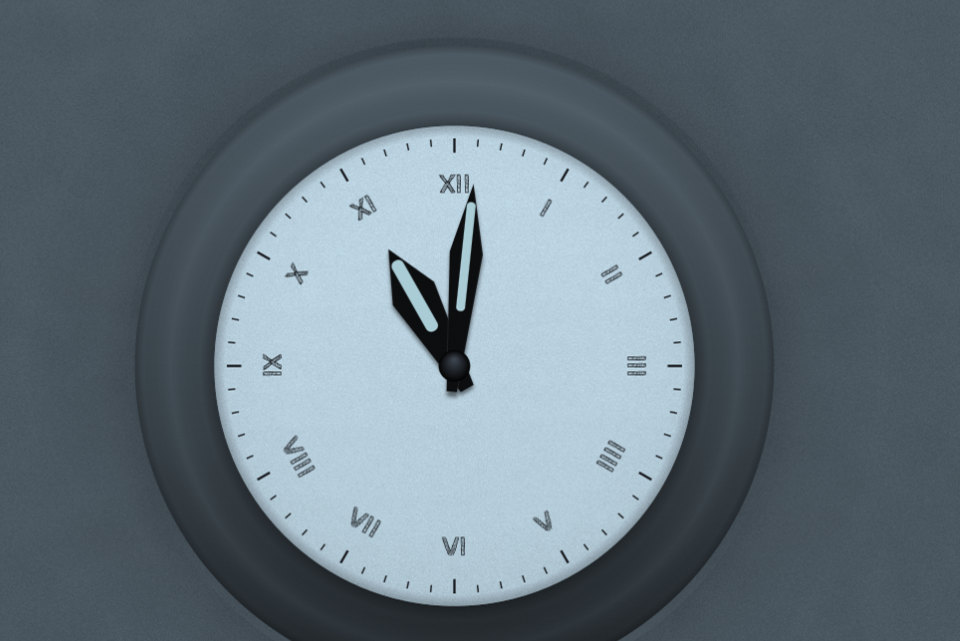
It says 11:01
